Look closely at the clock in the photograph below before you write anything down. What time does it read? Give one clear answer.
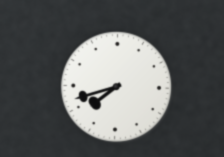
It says 7:42
